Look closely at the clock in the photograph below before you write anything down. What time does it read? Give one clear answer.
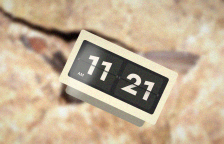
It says 11:21
